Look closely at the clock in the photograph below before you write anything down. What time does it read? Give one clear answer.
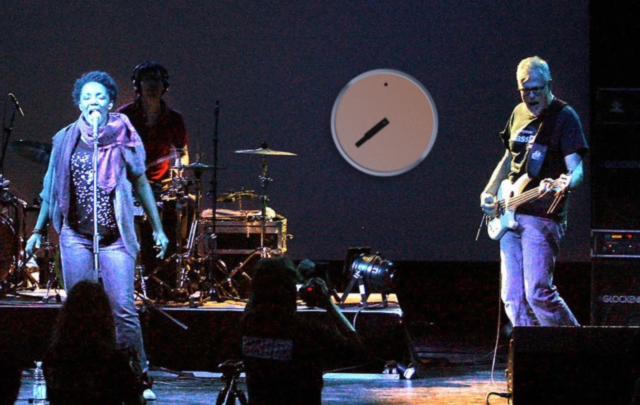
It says 7:38
